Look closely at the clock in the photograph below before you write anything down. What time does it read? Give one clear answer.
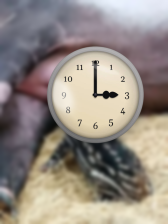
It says 3:00
